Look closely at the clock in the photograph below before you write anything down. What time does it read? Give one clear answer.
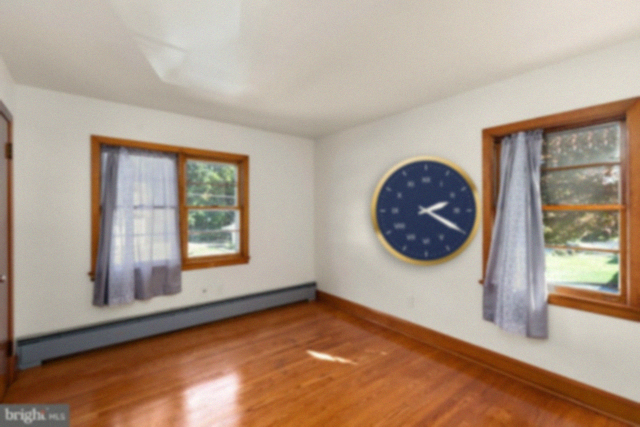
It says 2:20
